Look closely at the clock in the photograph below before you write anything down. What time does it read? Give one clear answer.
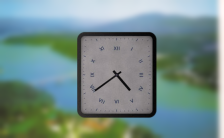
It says 4:39
